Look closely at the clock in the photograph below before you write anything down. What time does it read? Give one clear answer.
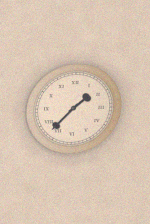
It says 1:37
